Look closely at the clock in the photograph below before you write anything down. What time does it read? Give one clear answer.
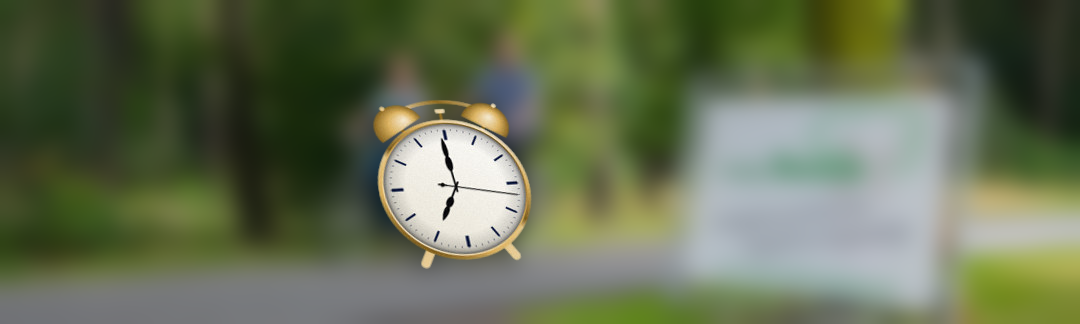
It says 6:59:17
